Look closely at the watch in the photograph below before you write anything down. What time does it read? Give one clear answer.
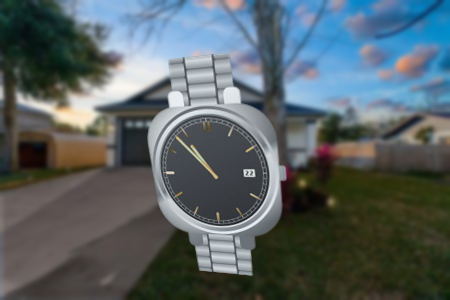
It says 10:53
